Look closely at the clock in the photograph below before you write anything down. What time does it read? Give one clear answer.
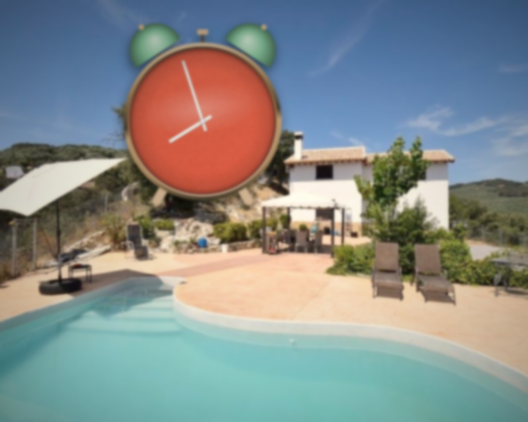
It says 7:57
